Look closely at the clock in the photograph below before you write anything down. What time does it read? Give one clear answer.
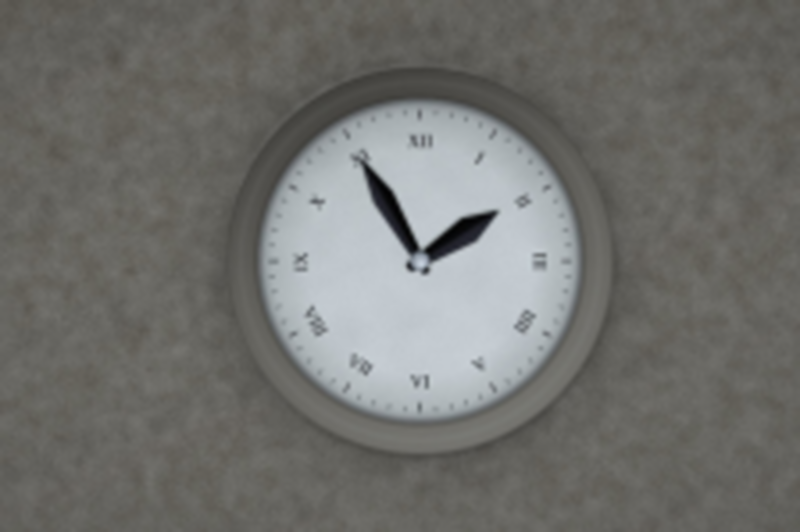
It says 1:55
